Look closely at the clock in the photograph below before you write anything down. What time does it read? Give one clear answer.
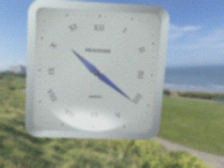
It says 10:21
